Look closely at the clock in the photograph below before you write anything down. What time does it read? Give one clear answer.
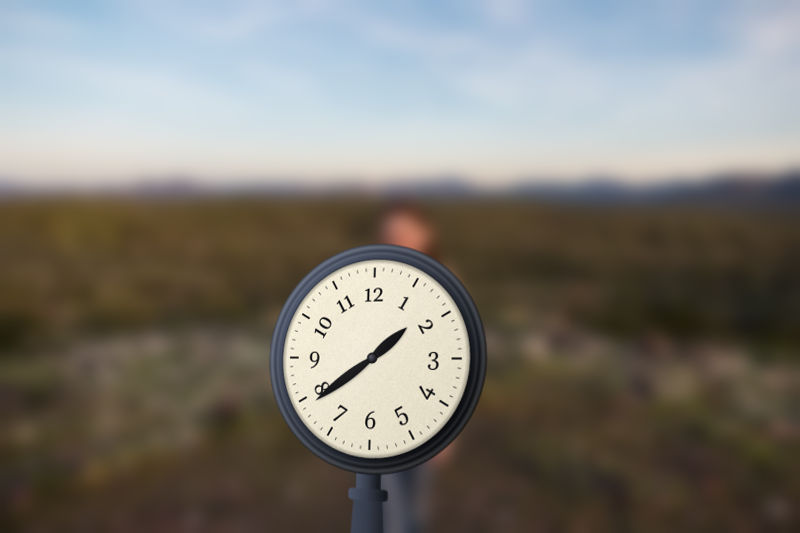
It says 1:39
